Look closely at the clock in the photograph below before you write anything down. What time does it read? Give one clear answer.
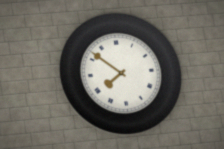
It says 7:52
